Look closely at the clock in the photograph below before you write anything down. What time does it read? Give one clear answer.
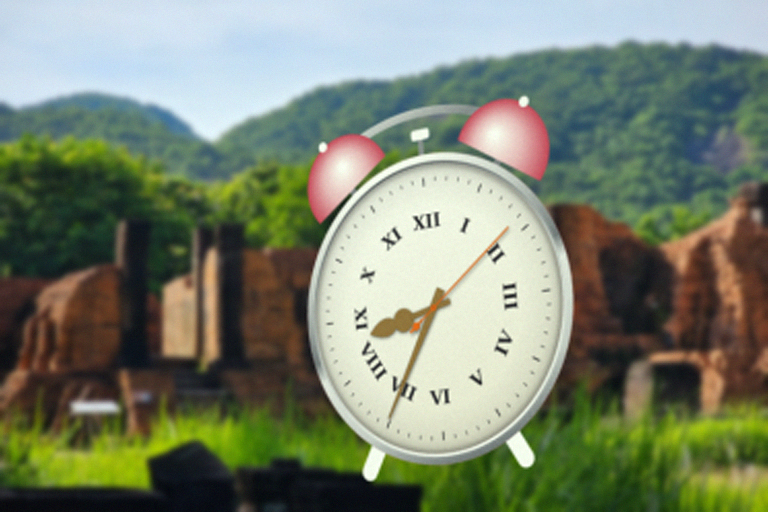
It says 8:35:09
